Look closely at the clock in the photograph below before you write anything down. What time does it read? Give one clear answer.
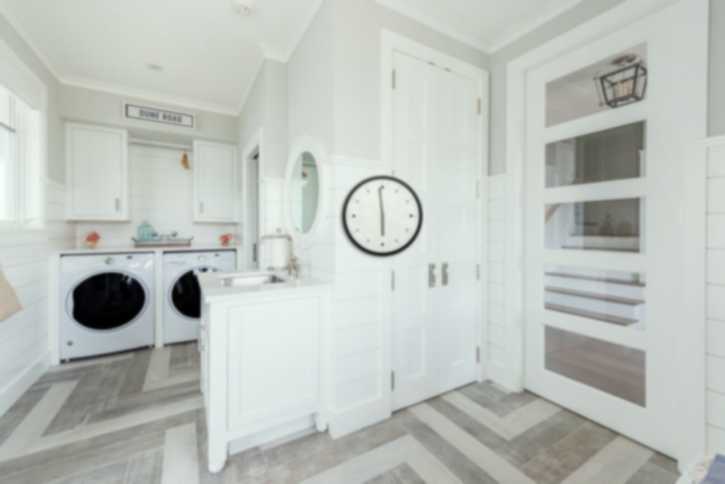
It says 5:59
